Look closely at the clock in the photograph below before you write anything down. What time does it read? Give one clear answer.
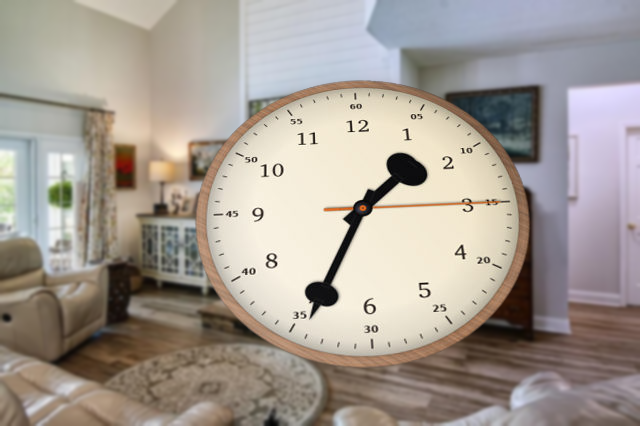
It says 1:34:15
